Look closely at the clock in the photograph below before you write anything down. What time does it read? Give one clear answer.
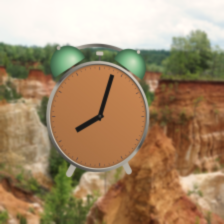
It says 8:03
